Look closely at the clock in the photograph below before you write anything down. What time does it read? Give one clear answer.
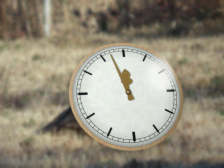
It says 11:57
